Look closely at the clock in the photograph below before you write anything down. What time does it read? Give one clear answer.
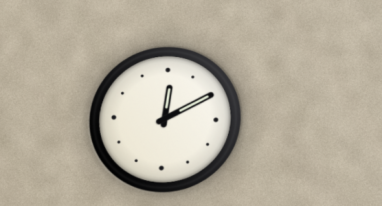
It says 12:10
